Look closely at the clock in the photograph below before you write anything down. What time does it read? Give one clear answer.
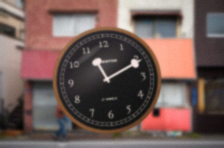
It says 11:11
